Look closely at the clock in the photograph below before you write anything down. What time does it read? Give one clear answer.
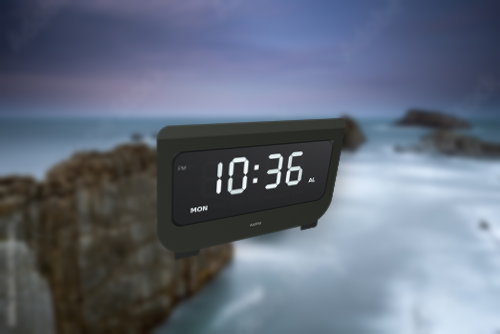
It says 10:36
